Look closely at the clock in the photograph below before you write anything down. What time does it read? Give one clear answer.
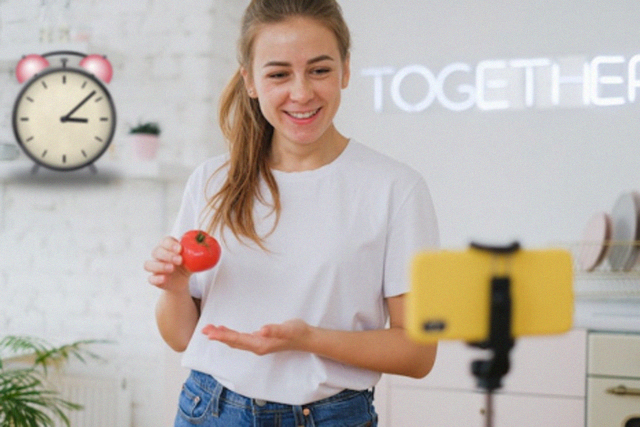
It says 3:08
